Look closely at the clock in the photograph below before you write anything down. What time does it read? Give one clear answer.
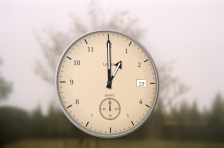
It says 1:00
